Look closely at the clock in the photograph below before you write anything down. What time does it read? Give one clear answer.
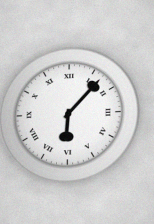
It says 6:07
